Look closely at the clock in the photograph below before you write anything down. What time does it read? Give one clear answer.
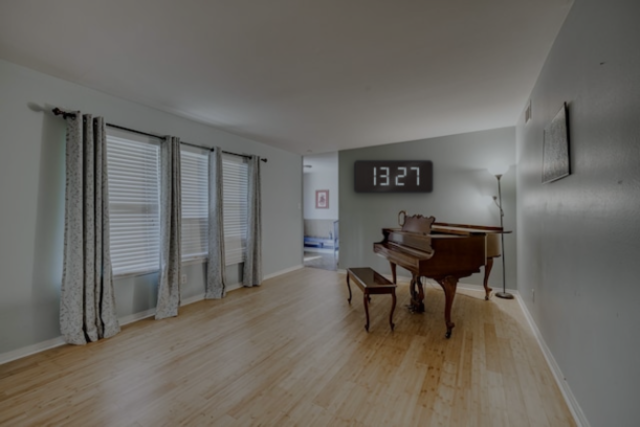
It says 13:27
